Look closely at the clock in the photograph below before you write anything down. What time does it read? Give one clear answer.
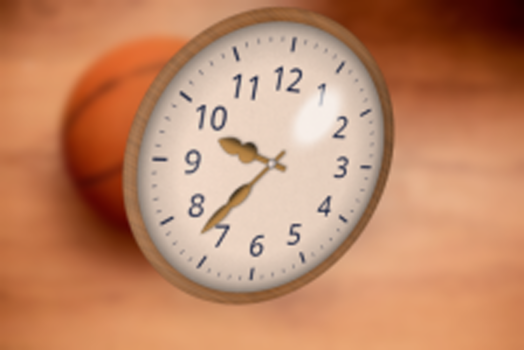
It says 9:37
